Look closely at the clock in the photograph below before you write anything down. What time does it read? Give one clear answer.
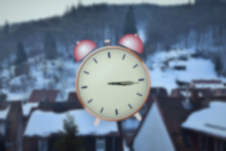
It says 3:16
